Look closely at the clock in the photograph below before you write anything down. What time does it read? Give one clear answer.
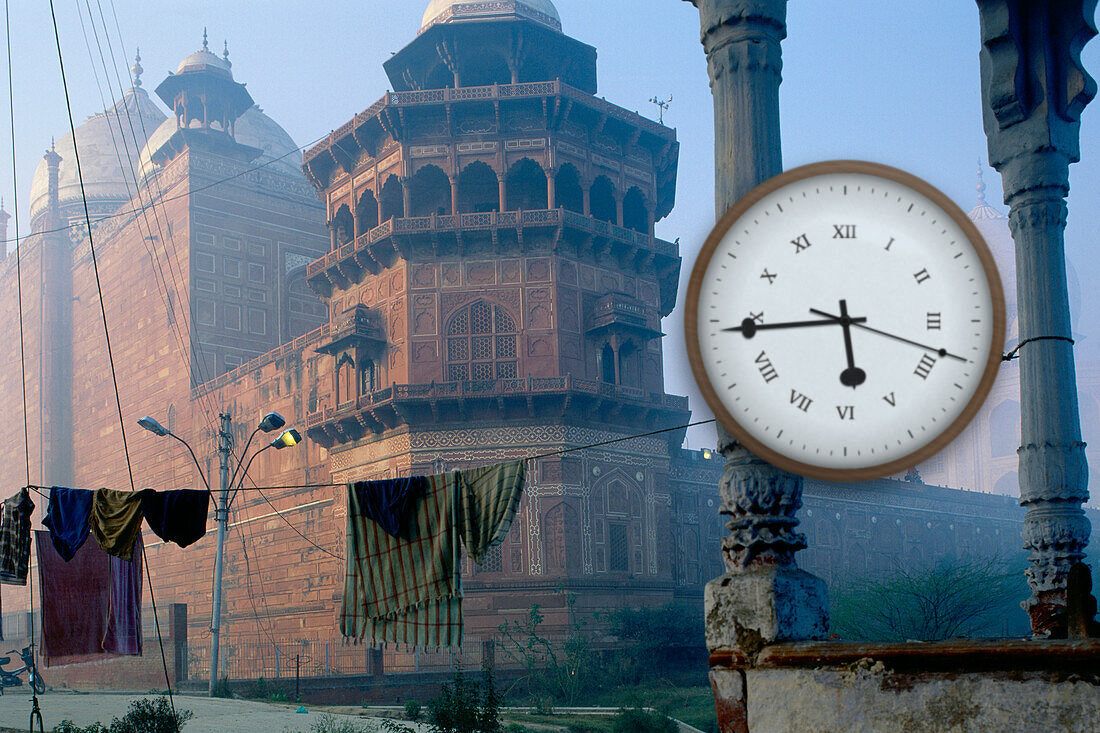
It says 5:44:18
